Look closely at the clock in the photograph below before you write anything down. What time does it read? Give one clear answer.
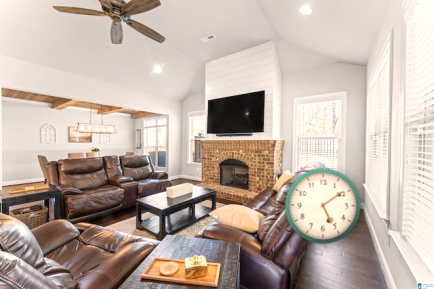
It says 5:09
